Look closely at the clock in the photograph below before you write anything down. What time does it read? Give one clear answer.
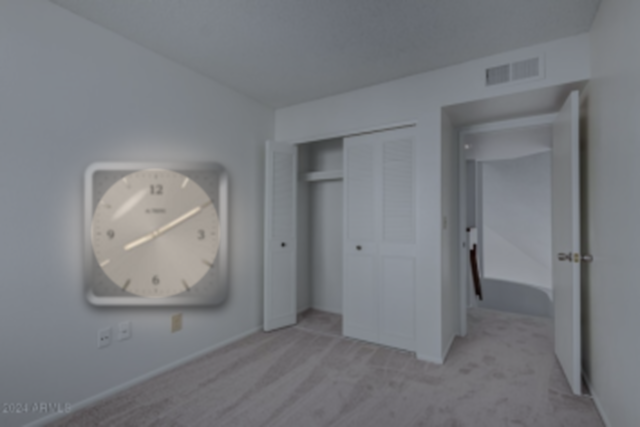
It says 8:10
